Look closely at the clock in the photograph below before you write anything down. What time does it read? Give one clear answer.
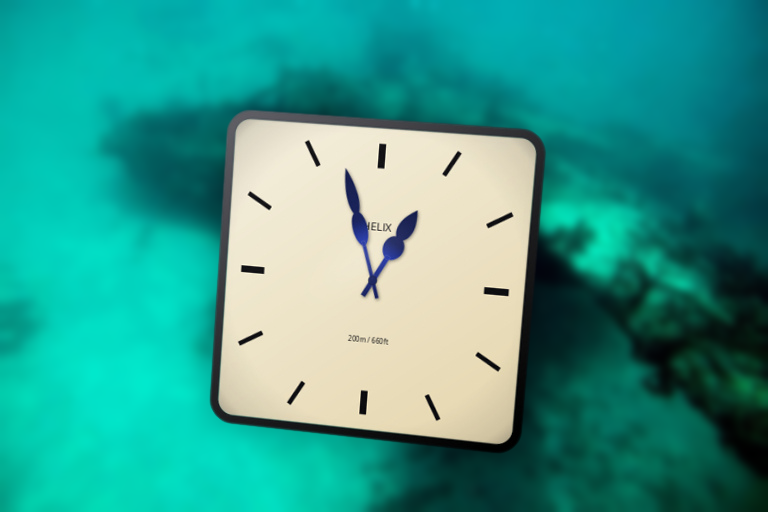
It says 12:57
